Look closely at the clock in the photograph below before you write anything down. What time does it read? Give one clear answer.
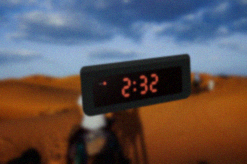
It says 2:32
